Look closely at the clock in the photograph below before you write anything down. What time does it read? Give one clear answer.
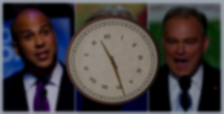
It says 11:29
